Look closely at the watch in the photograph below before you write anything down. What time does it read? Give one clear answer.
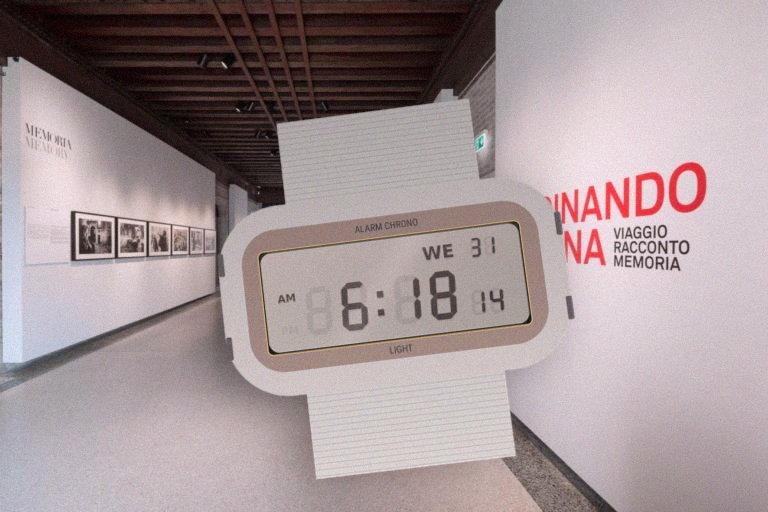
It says 6:18:14
